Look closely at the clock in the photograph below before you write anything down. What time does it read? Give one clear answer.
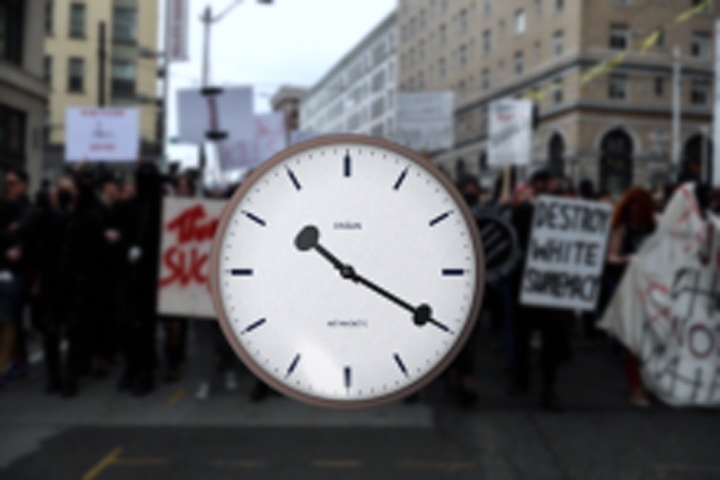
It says 10:20
